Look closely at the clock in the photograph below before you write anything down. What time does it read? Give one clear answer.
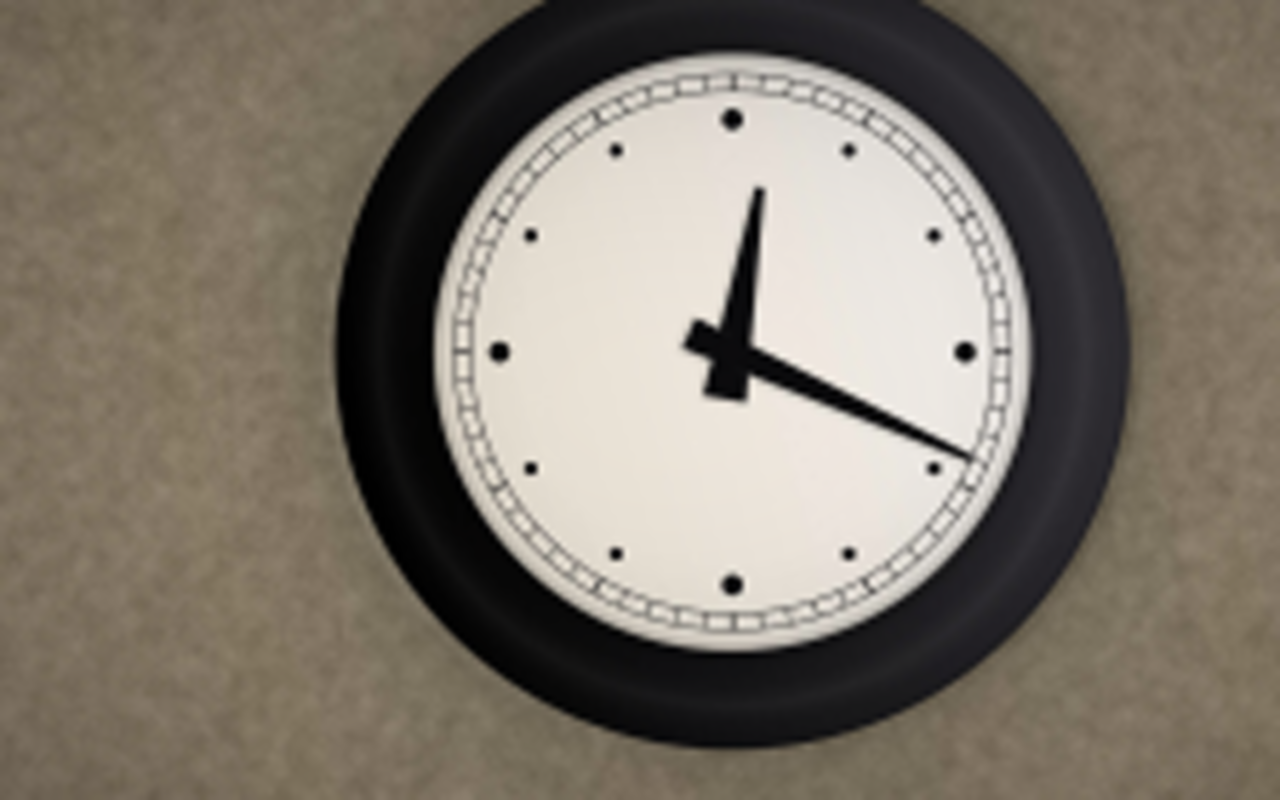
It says 12:19
